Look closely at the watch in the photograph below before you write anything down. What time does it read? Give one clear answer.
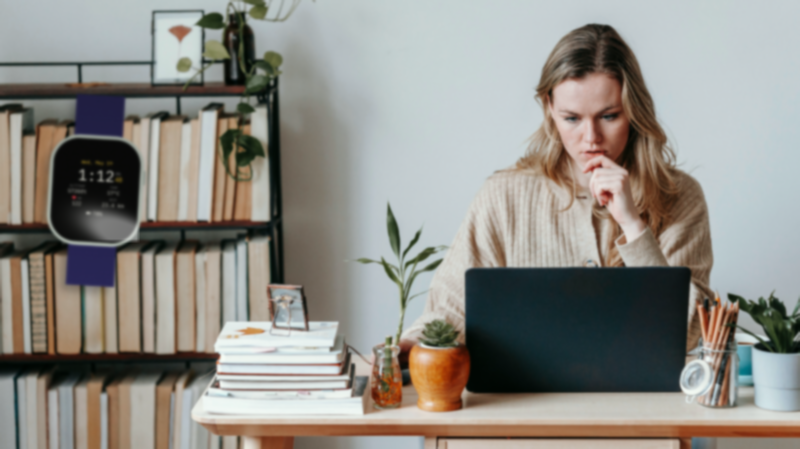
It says 1:12
